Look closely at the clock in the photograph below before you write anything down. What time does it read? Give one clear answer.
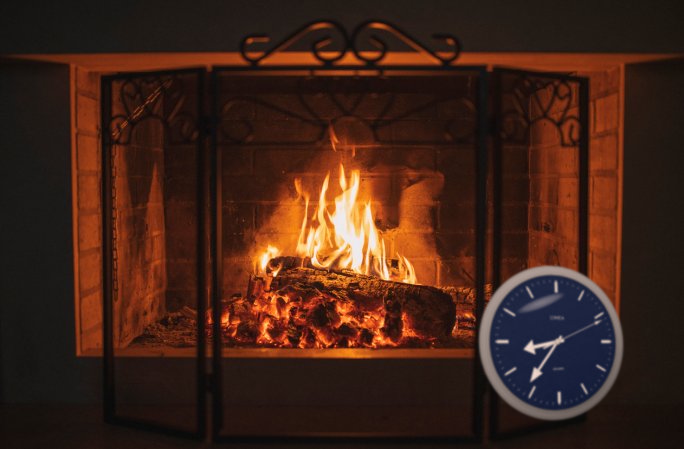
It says 8:36:11
